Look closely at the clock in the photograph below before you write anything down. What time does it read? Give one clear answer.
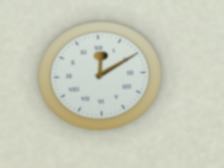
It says 12:10
